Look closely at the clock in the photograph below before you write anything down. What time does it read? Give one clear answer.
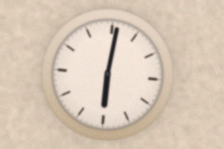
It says 6:01
